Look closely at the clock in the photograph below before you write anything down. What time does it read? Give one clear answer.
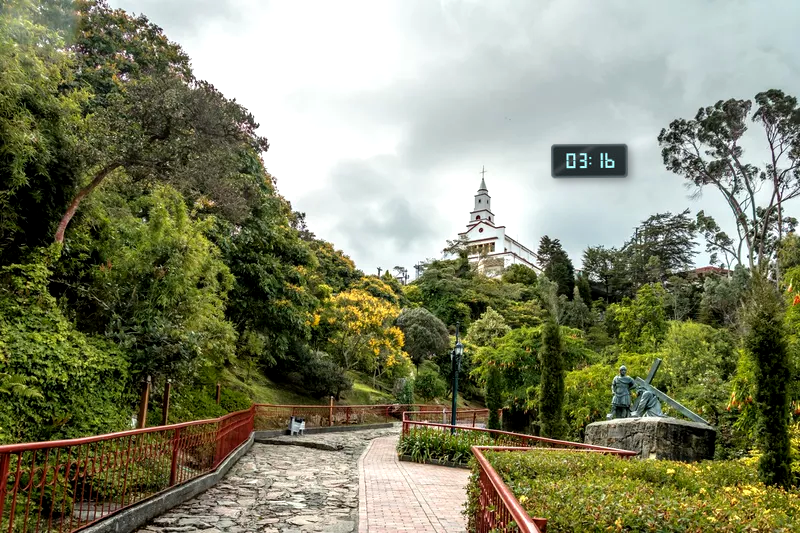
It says 3:16
